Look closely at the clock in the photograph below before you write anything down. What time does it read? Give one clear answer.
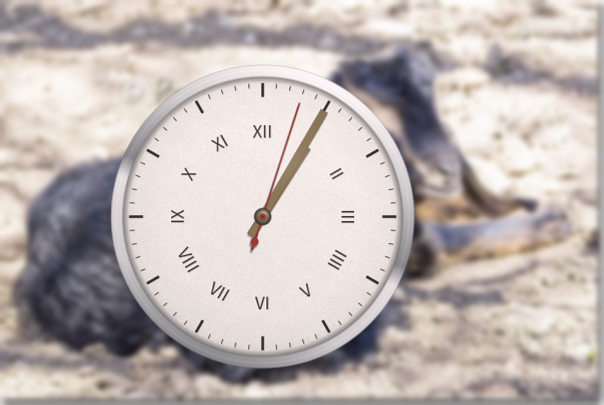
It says 1:05:03
